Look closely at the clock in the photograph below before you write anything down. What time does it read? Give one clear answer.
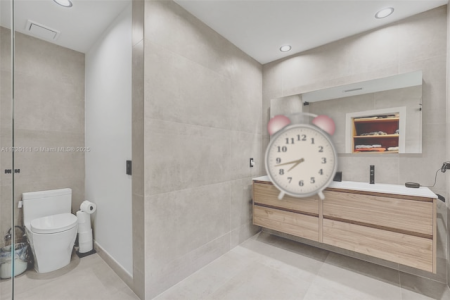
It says 7:43
